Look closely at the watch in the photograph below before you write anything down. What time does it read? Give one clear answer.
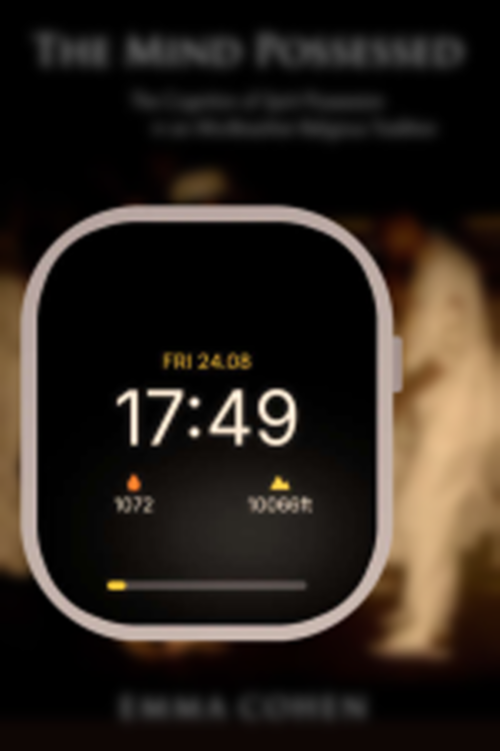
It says 17:49
